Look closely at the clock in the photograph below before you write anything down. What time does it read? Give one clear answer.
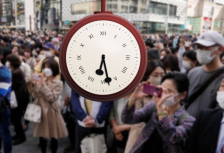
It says 6:28
